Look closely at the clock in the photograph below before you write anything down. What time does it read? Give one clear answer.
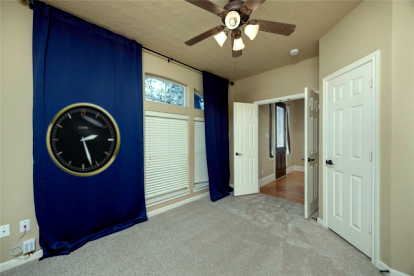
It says 2:27
